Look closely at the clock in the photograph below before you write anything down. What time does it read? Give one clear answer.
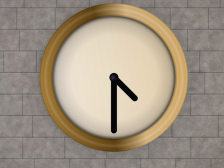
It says 4:30
